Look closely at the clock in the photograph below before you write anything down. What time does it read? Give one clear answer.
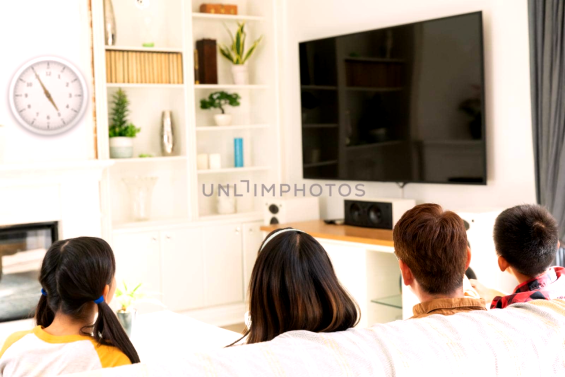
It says 4:55
